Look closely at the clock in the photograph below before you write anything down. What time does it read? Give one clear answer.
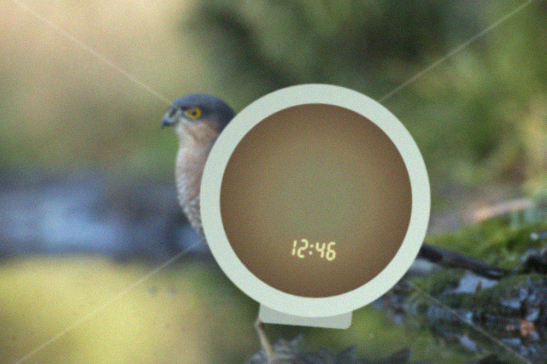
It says 12:46
